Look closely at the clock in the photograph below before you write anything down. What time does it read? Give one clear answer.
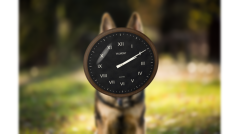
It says 2:10
